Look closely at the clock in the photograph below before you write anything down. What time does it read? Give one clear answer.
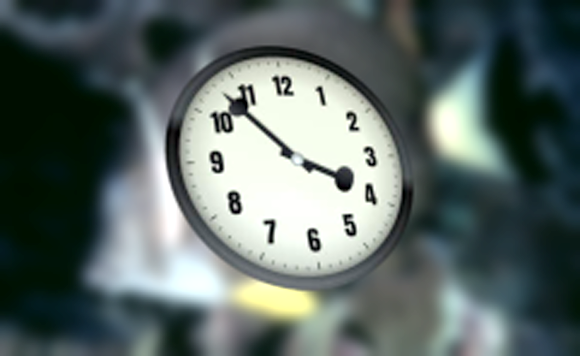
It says 3:53
